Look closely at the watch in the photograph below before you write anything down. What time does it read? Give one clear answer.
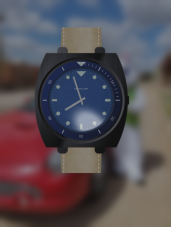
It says 7:57
